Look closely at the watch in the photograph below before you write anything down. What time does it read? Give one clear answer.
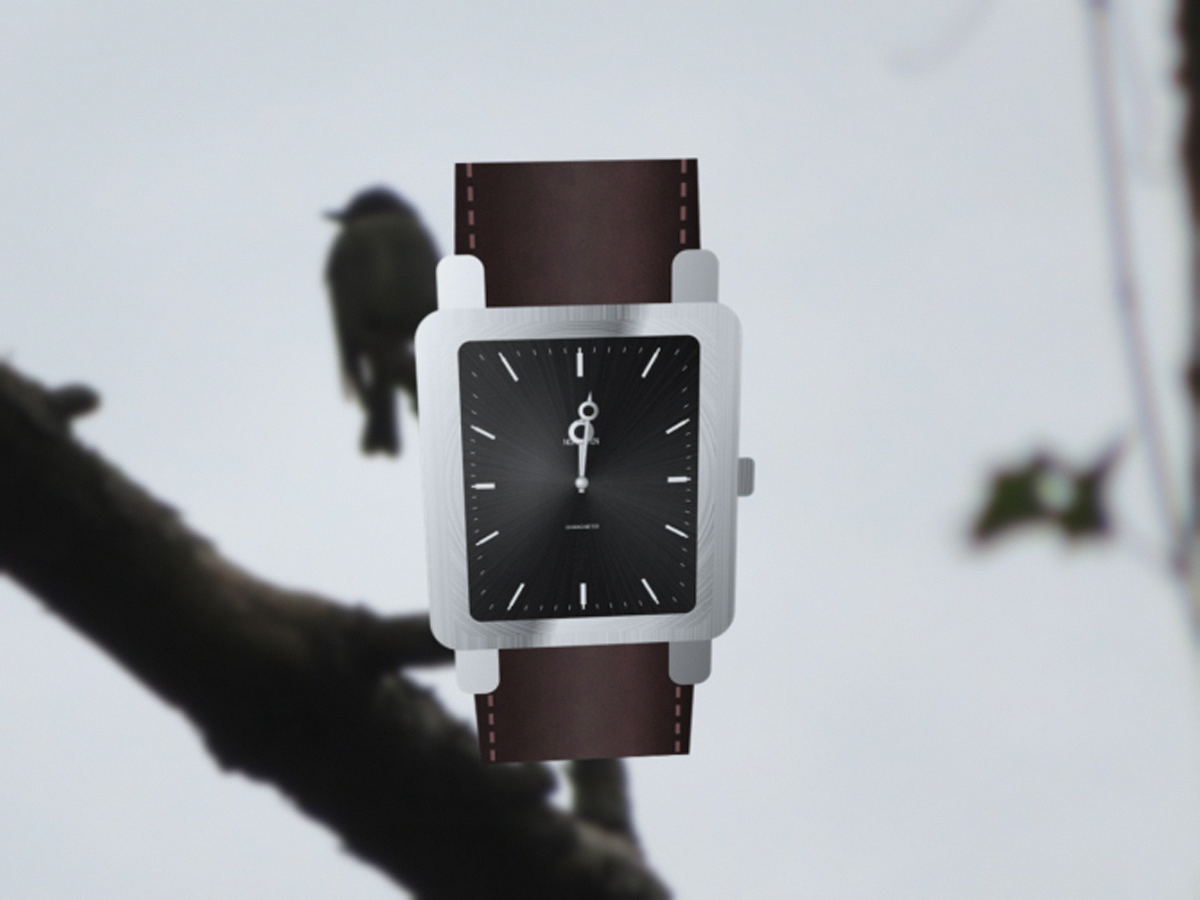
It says 12:01
